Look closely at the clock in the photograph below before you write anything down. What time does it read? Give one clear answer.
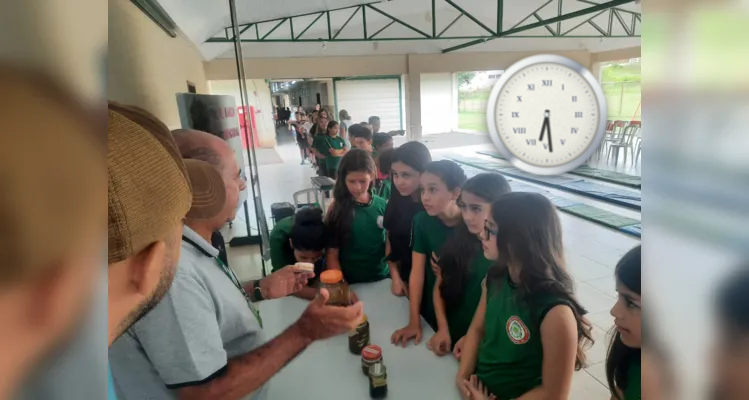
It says 6:29
